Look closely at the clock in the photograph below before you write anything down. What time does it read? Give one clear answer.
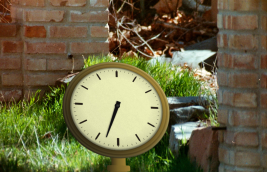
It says 6:33
